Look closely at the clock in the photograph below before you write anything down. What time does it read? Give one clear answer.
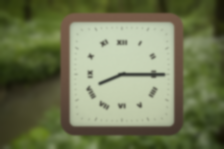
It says 8:15
